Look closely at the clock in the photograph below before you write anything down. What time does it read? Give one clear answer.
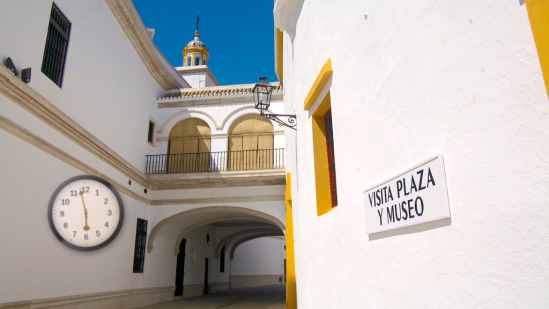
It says 5:58
